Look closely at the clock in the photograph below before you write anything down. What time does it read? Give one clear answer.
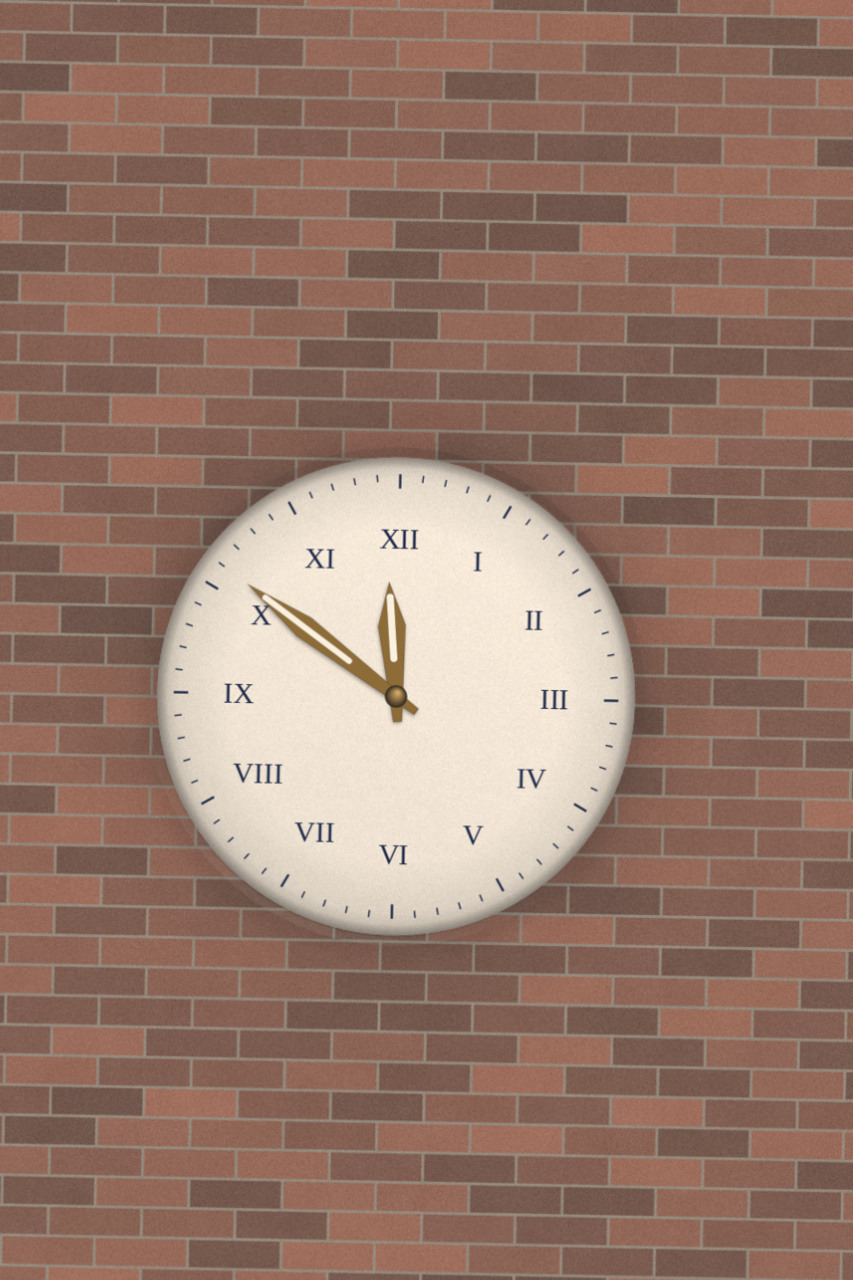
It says 11:51
